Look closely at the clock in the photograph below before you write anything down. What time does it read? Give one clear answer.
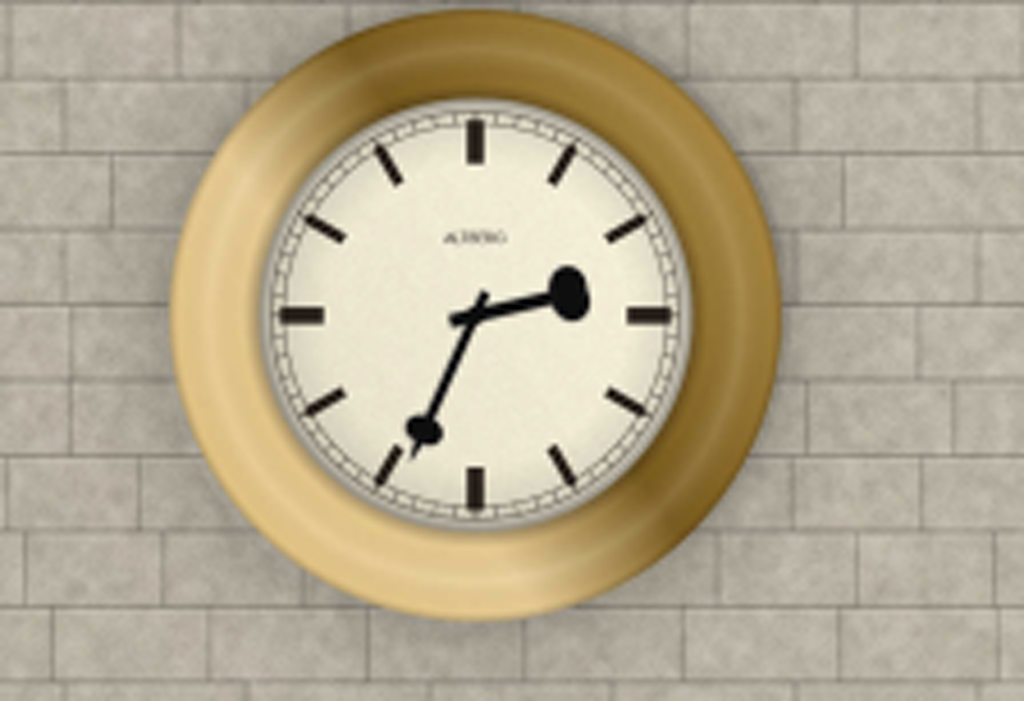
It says 2:34
